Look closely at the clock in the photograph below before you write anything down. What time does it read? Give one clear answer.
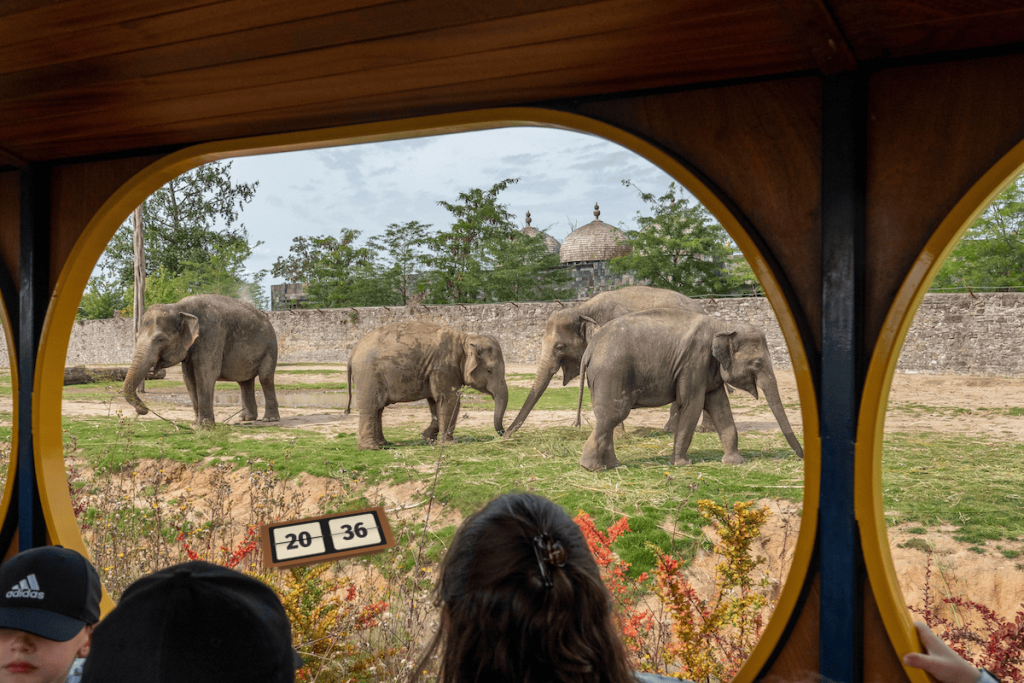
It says 20:36
